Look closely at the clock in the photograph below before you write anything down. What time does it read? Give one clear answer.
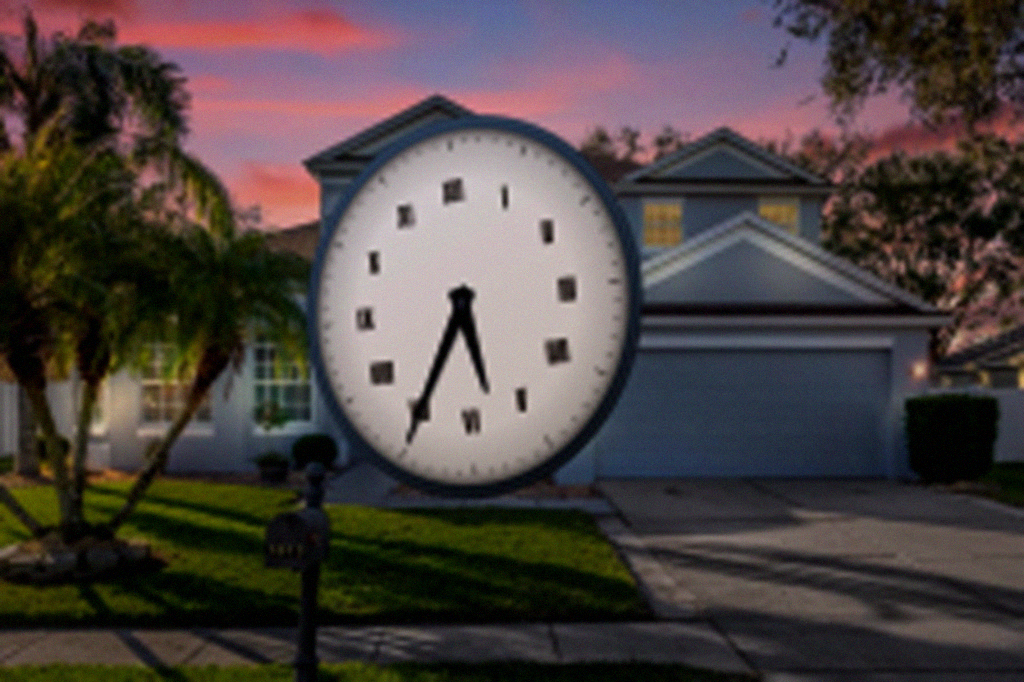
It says 5:35
